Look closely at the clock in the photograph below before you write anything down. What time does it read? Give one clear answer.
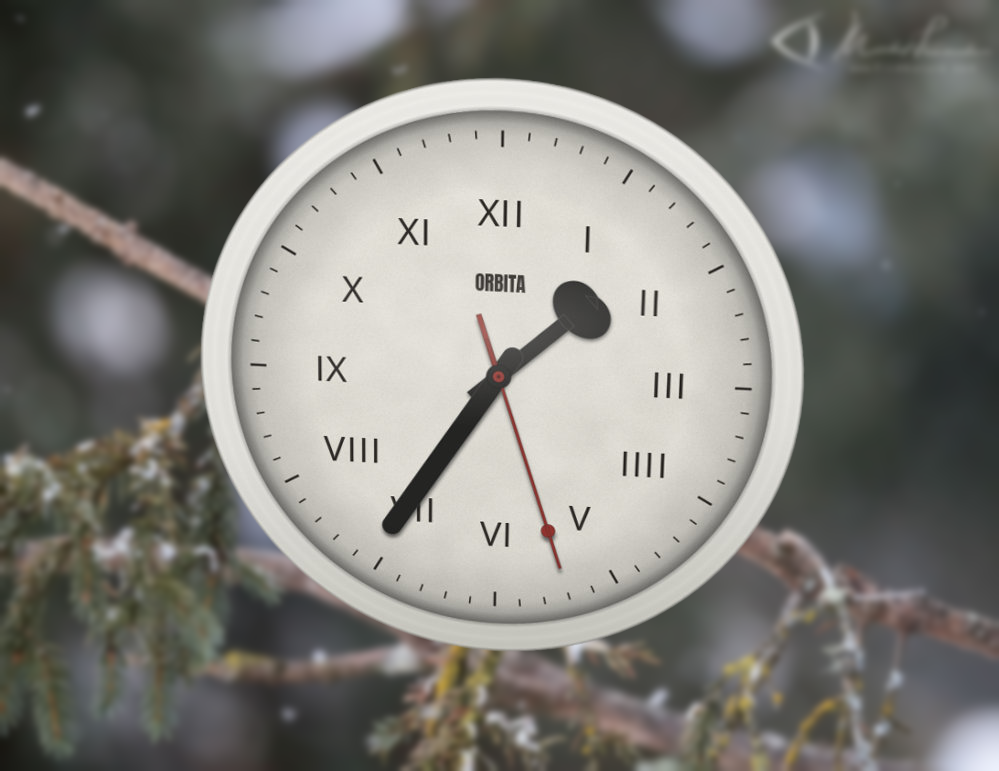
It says 1:35:27
